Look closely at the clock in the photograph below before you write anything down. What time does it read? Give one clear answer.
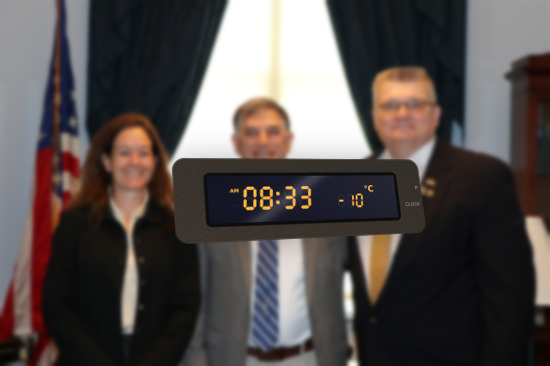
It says 8:33
